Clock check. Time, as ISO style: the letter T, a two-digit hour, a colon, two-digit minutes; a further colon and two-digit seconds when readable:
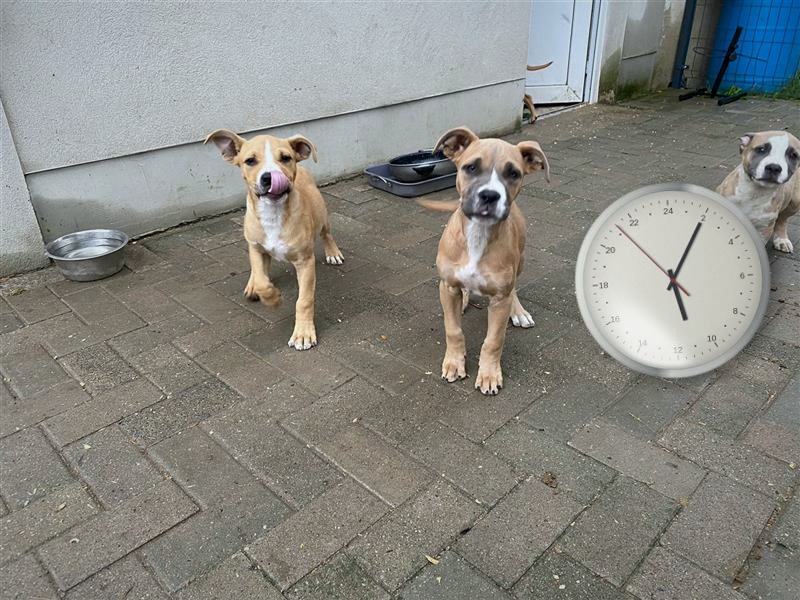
T11:04:53
